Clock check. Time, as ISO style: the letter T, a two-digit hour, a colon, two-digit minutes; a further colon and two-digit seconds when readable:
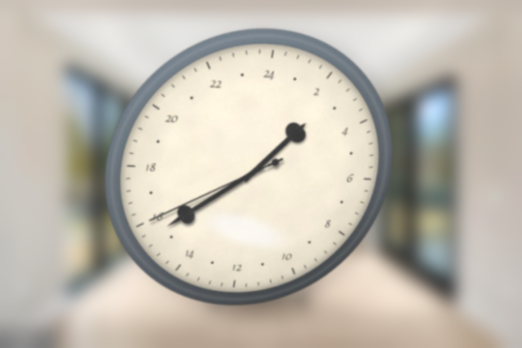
T02:38:40
